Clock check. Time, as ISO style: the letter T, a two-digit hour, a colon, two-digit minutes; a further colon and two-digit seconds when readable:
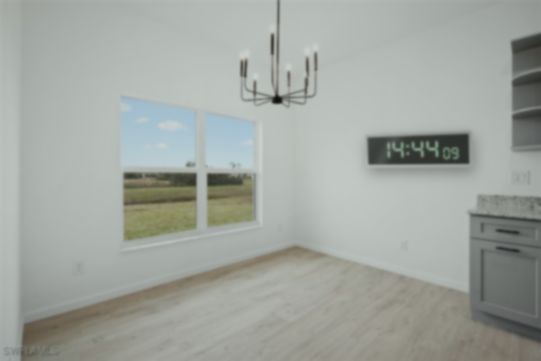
T14:44
